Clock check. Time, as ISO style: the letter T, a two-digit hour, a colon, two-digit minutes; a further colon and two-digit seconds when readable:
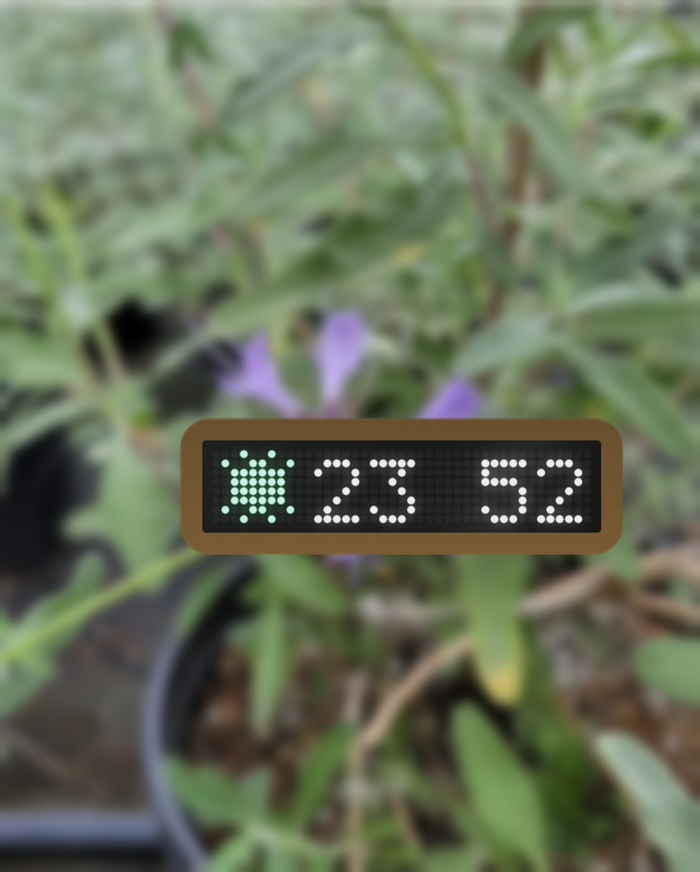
T23:52
